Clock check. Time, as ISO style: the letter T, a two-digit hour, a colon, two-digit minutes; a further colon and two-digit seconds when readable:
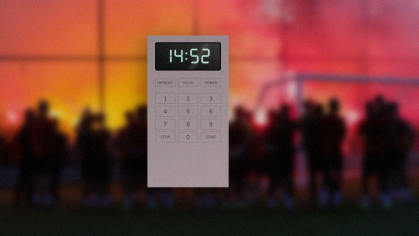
T14:52
